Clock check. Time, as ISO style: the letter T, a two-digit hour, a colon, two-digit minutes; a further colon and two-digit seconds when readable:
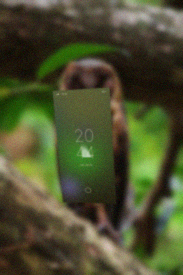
T20:44
